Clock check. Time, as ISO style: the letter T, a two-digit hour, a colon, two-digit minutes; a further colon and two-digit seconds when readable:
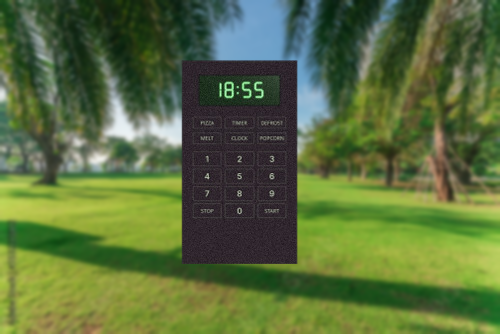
T18:55
